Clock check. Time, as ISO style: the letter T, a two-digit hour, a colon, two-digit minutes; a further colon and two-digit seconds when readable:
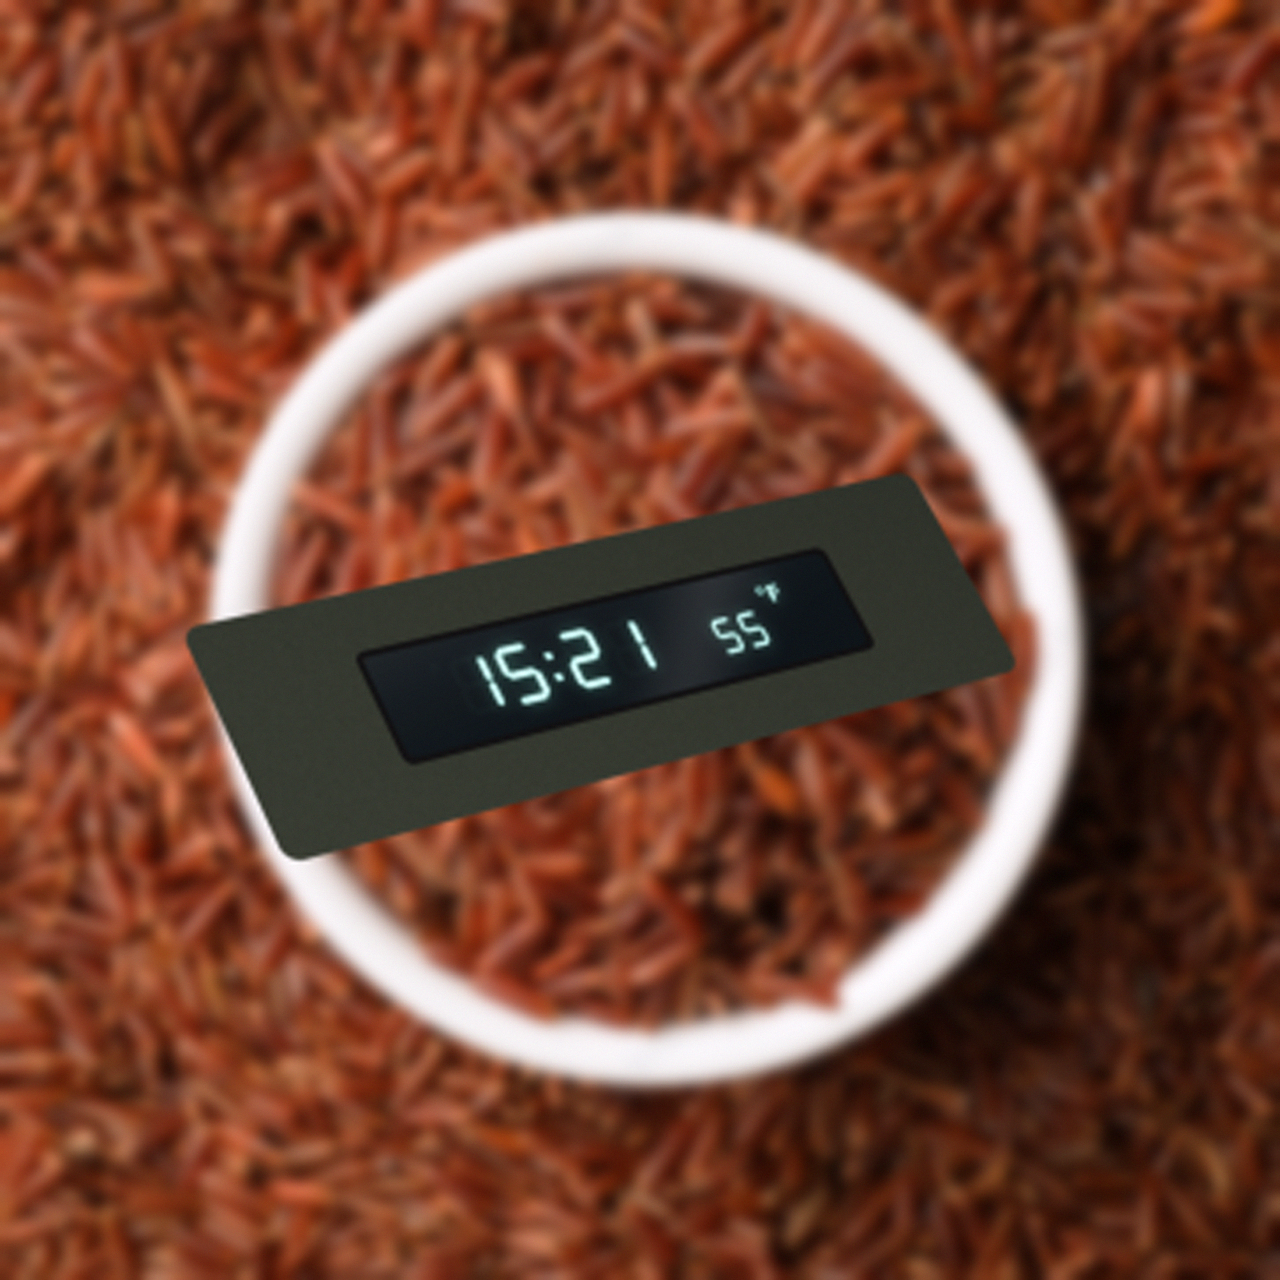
T15:21
